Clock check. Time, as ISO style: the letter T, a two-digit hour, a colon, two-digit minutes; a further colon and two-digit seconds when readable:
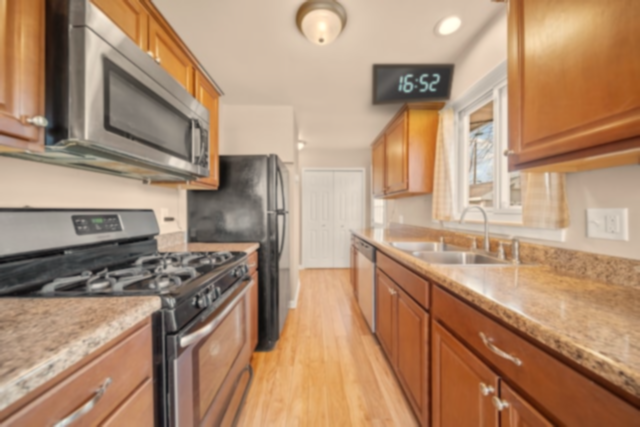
T16:52
